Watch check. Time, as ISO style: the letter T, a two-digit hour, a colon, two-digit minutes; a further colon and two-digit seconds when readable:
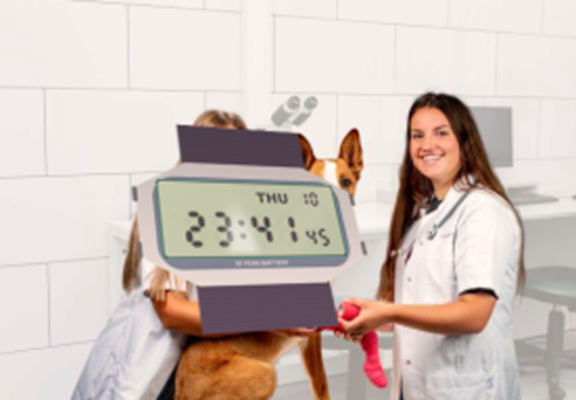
T23:41:45
